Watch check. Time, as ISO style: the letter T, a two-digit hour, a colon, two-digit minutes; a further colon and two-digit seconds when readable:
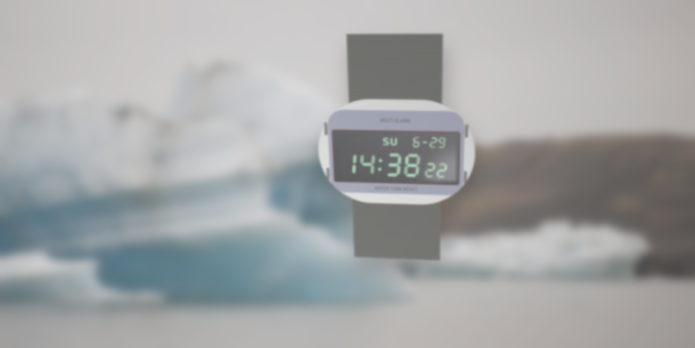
T14:38:22
